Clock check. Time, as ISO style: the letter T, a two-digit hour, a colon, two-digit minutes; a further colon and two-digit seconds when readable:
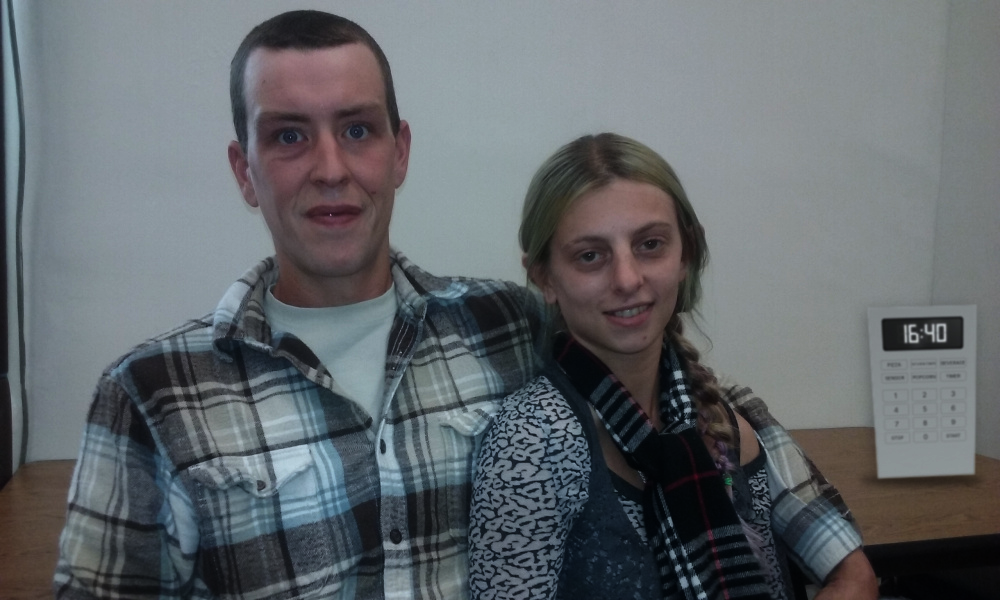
T16:40
